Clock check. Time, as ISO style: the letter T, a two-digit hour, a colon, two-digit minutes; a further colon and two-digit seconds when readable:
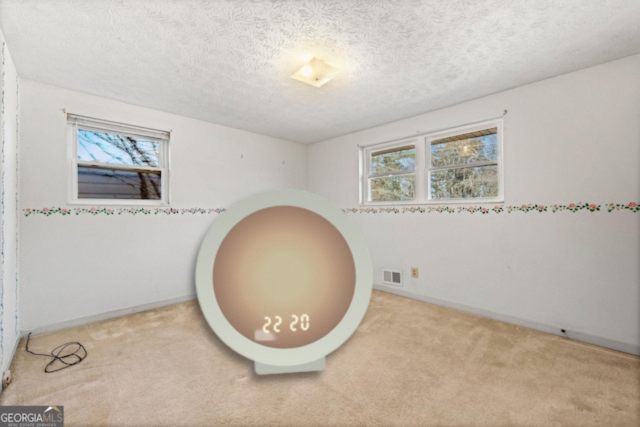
T22:20
